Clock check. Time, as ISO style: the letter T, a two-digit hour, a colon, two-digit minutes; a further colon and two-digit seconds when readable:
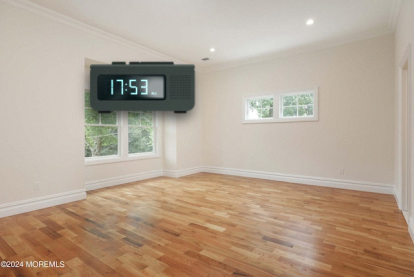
T17:53
